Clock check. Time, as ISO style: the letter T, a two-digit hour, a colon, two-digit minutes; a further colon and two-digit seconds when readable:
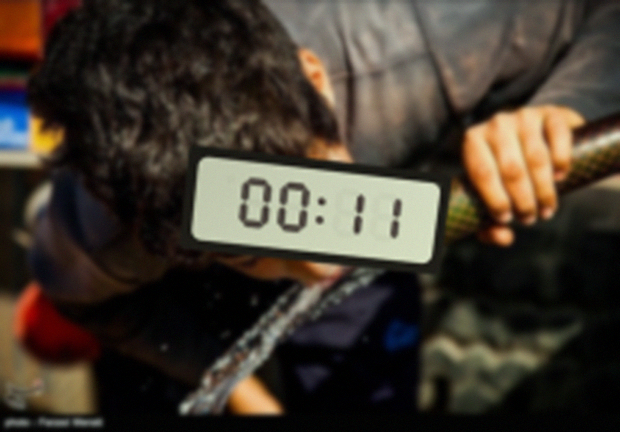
T00:11
